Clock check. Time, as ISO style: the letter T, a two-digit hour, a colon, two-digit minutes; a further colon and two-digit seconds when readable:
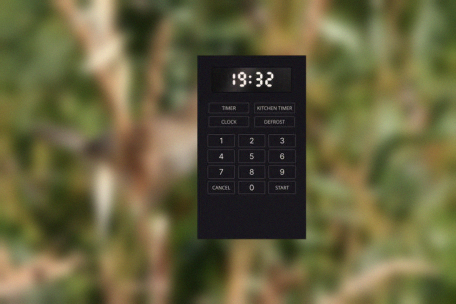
T19:32
